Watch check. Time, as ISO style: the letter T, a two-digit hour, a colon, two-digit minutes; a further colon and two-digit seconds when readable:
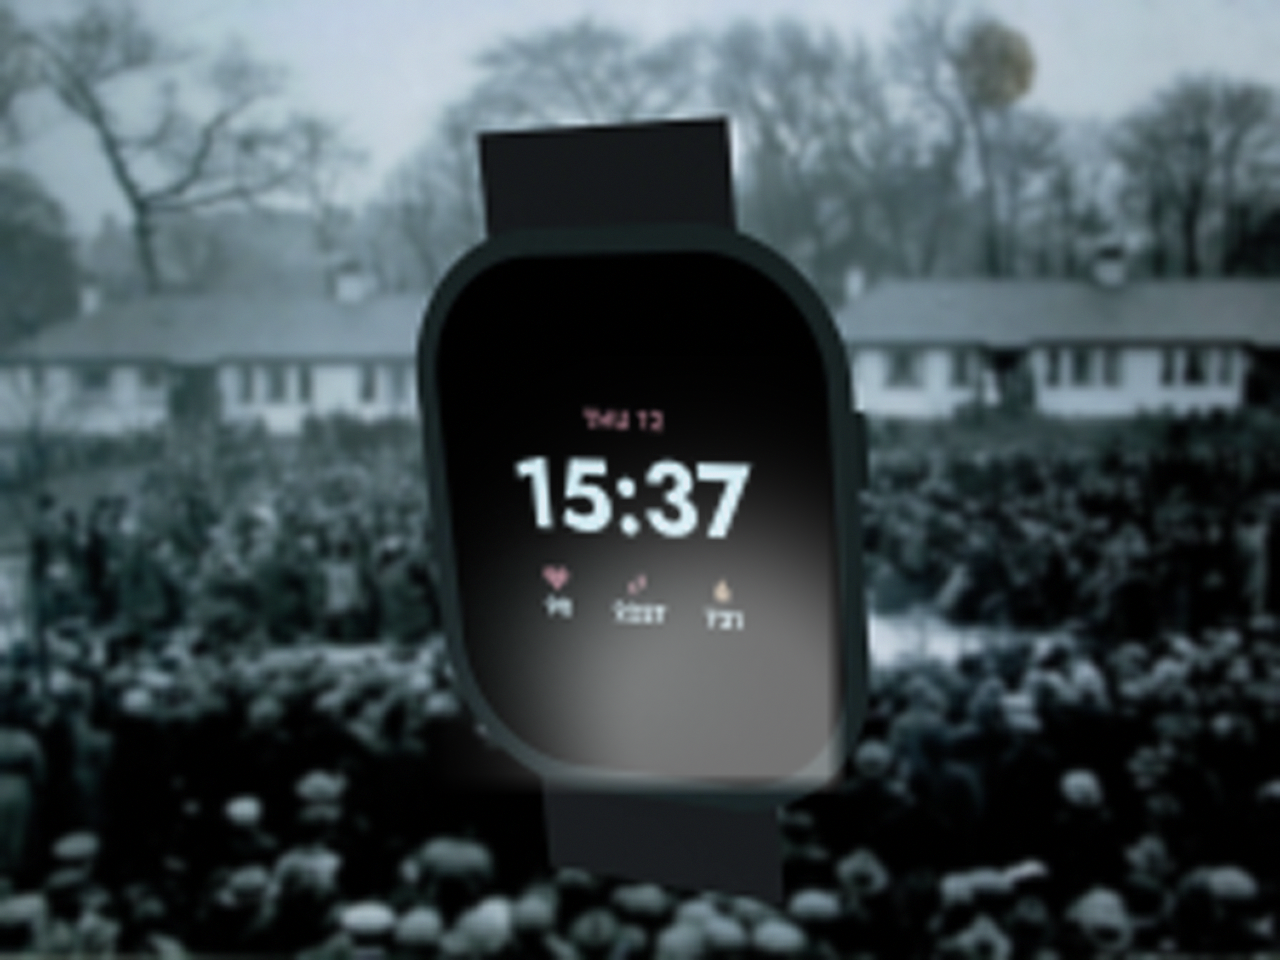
T15:37
